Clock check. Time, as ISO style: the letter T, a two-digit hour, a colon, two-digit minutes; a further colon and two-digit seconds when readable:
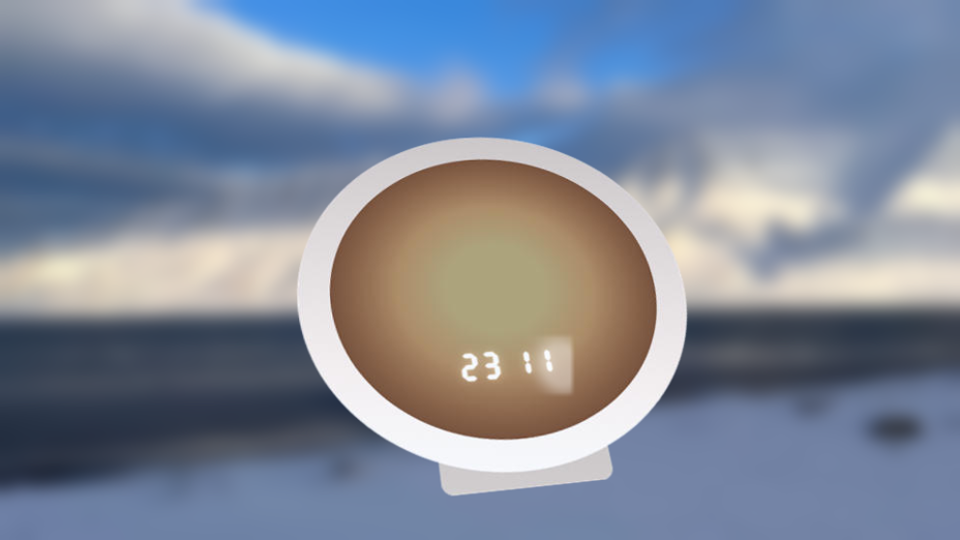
T23:11
